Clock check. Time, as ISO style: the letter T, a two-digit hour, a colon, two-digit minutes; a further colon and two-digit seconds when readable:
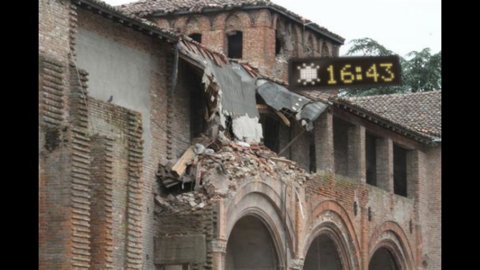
T16:43
